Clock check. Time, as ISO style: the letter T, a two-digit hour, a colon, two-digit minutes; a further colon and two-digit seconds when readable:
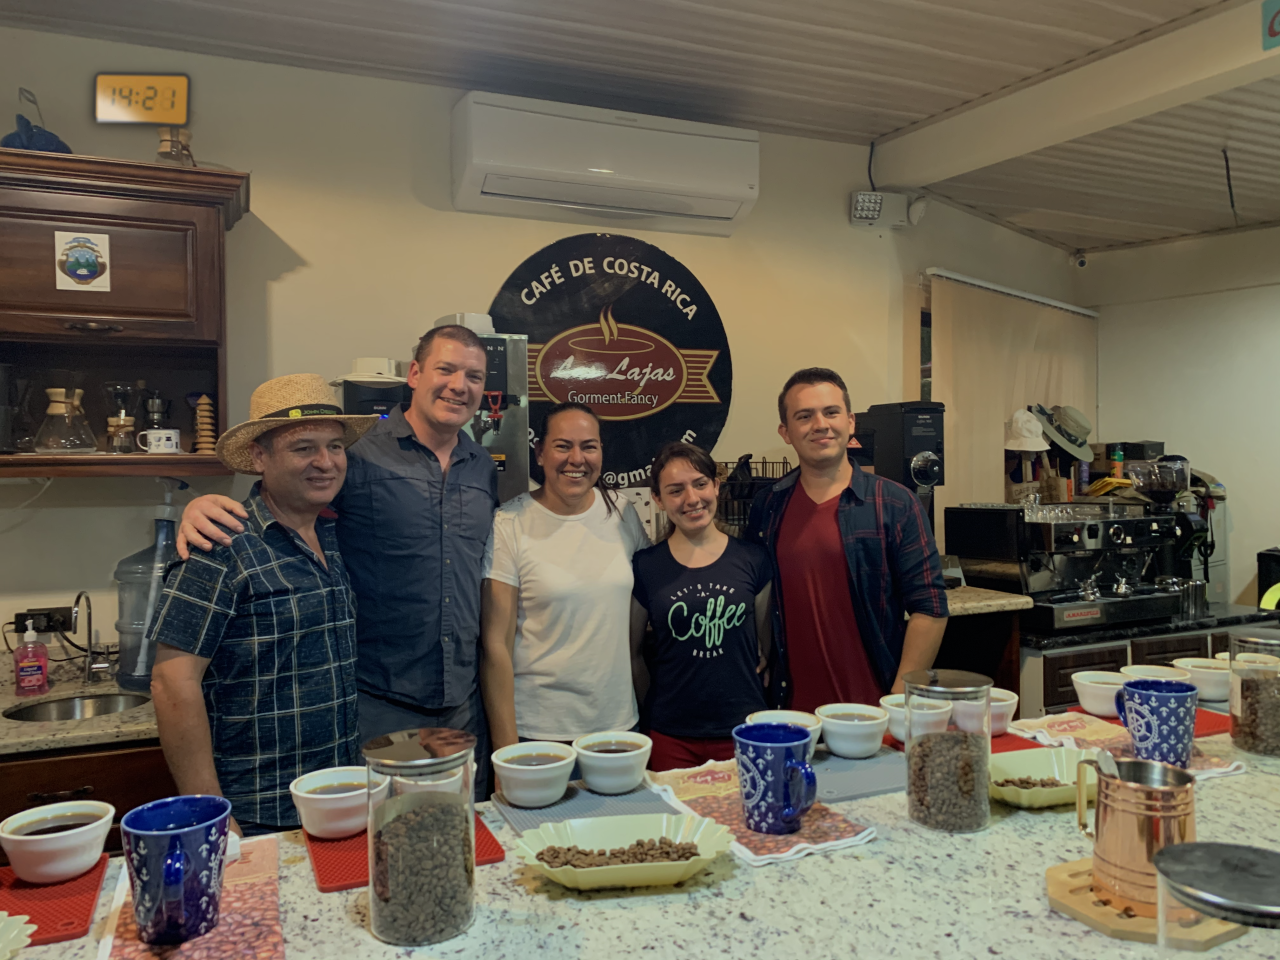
T14:21
